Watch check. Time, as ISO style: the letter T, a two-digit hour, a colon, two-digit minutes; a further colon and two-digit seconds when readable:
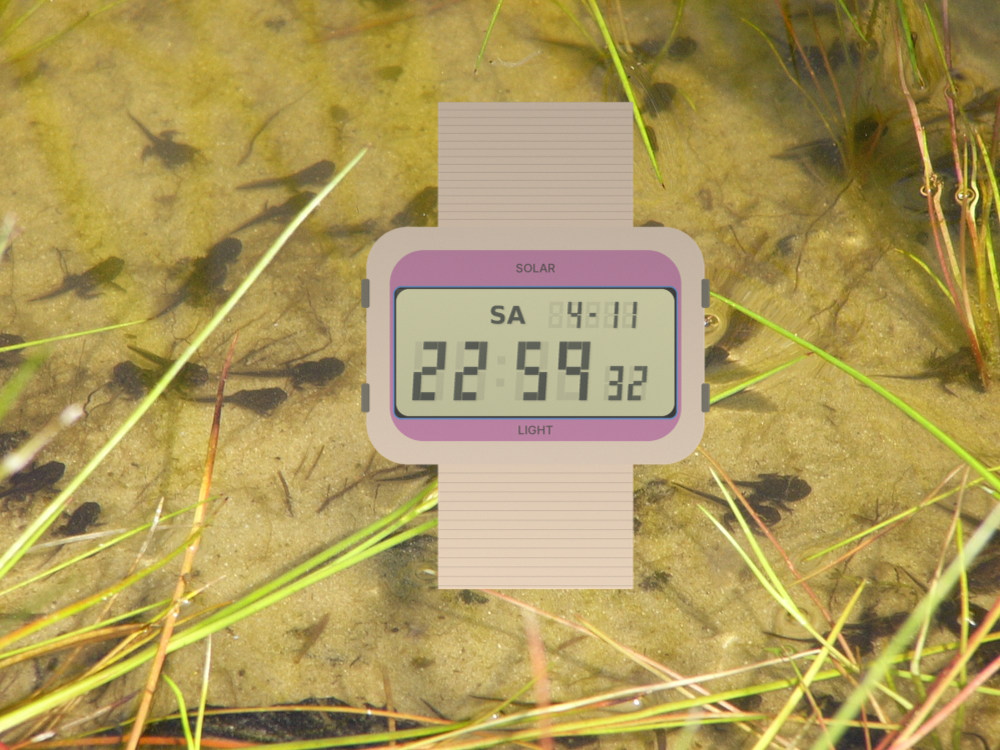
T22:59:32
